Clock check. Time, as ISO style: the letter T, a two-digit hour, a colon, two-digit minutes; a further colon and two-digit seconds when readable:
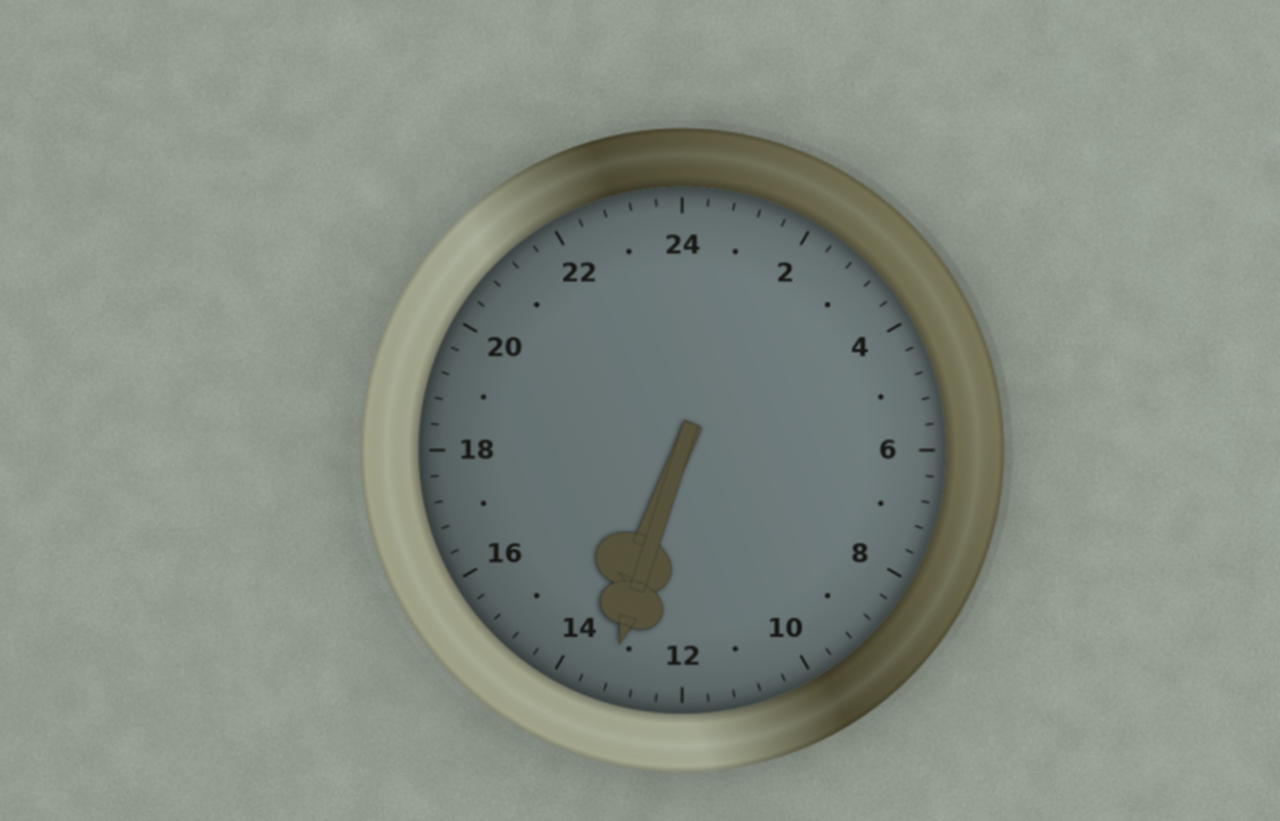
T13:33
